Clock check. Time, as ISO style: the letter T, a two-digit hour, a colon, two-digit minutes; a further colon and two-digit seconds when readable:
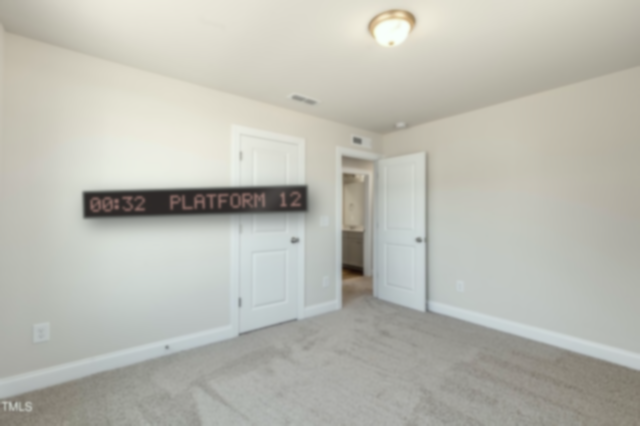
T00:32
